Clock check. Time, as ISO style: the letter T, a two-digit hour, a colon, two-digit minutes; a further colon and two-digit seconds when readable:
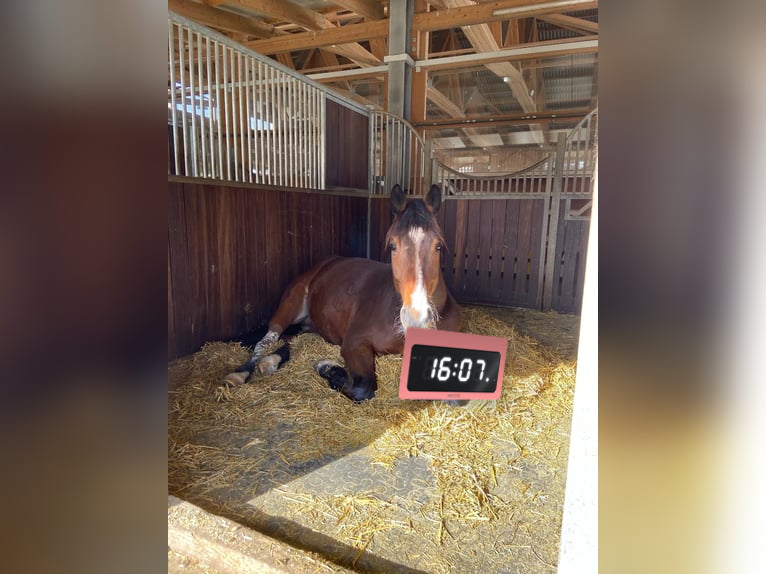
T16:07
